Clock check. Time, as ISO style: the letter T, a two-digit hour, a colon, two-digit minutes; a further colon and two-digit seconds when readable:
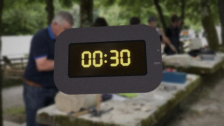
T00:30
